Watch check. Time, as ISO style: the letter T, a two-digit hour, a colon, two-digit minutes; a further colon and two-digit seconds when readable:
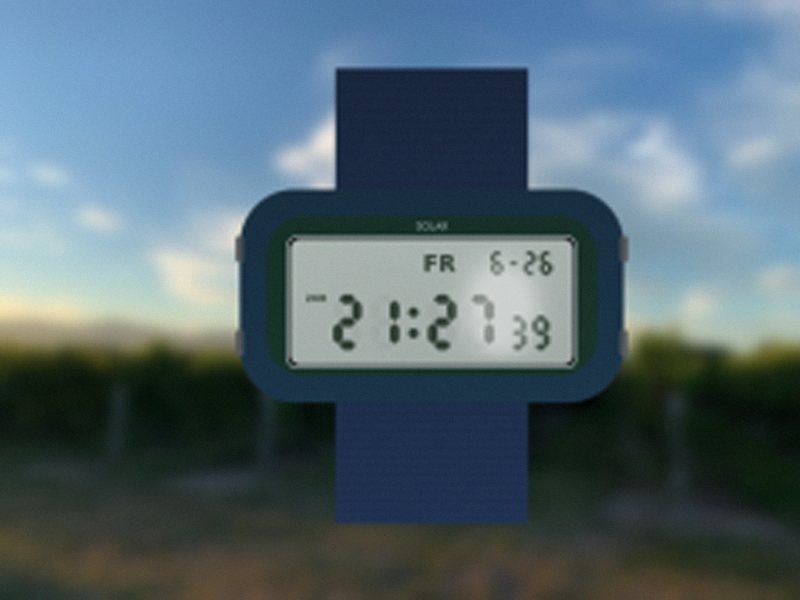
T21:27:39
